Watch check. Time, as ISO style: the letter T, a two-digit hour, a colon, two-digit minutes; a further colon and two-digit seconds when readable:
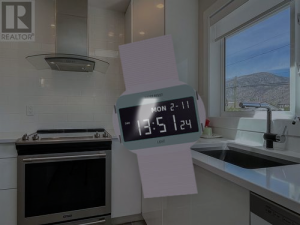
T13:51:24
